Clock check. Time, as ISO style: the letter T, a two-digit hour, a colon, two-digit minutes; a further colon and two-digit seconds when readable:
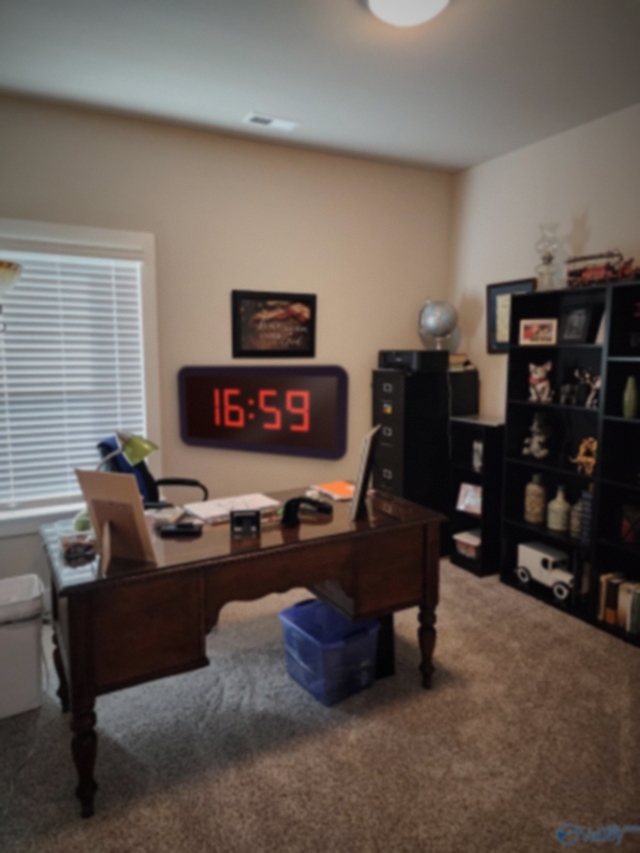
T16:59
